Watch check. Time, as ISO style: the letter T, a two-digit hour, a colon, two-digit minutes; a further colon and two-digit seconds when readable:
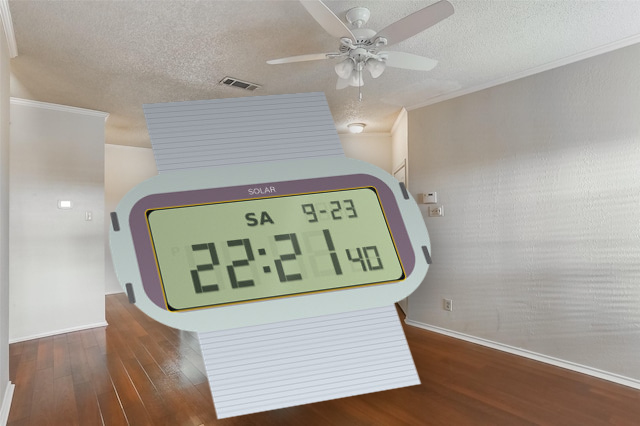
T22:21:40
